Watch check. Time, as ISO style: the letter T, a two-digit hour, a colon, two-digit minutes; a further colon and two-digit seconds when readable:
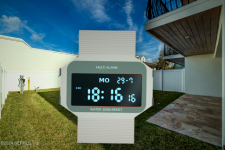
T18:16:16
